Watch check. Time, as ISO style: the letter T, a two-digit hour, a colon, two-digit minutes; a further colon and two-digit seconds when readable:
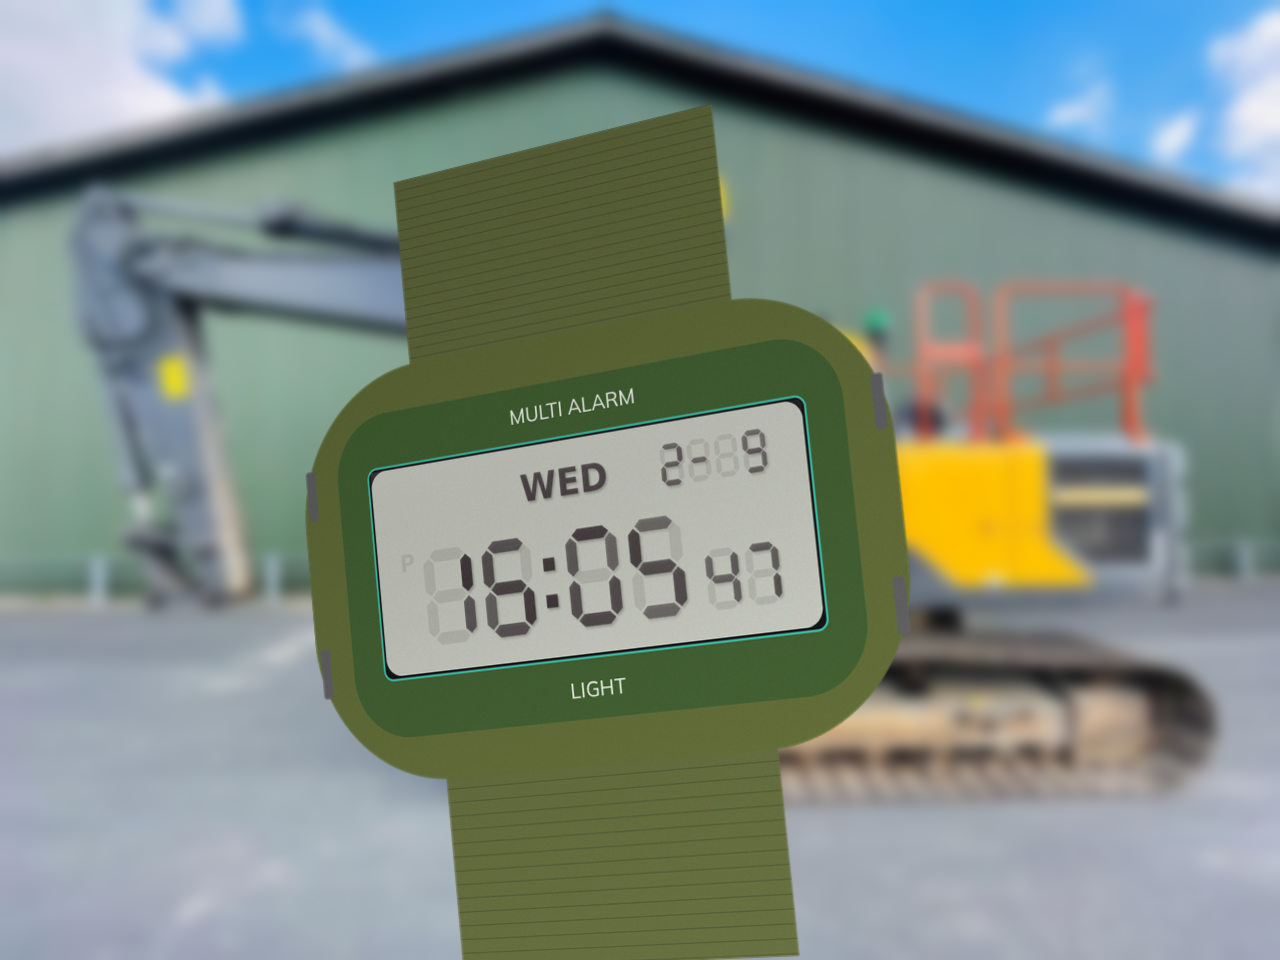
T16:05:47
